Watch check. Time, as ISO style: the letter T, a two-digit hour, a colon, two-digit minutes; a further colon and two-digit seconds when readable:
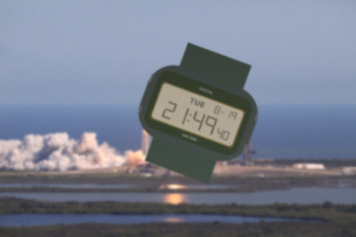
T21:49
